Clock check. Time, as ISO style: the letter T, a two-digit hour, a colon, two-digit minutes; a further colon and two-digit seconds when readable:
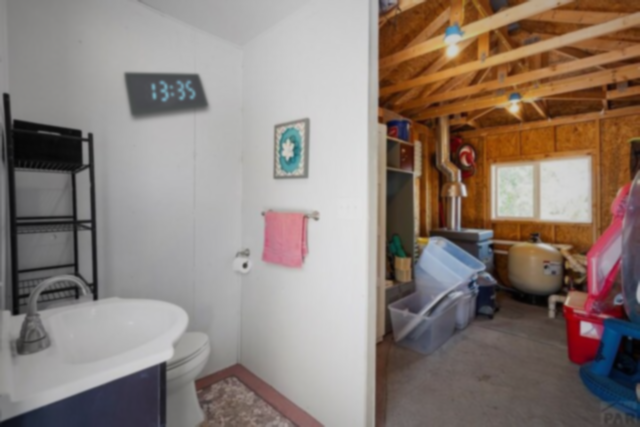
T13:35
